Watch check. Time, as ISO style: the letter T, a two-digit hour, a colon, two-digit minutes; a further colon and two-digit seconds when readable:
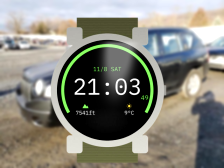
T21:03
